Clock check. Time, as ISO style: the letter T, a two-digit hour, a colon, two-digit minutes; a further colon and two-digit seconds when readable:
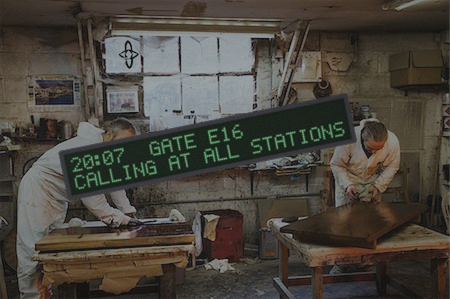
T20:07
